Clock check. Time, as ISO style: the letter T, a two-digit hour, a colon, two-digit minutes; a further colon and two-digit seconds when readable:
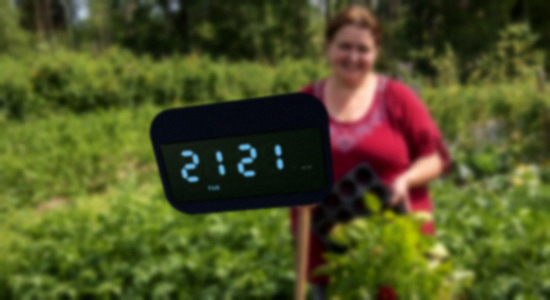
T21:21
